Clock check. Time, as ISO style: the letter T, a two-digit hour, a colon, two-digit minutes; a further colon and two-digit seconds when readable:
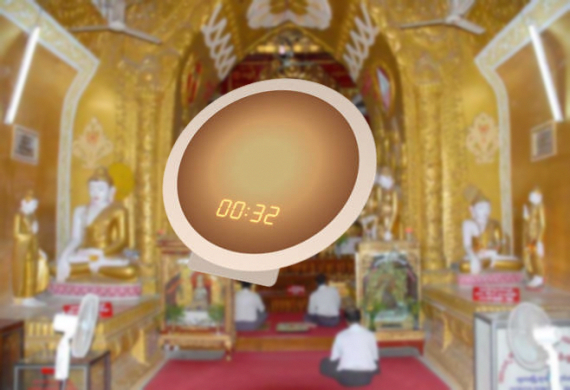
T00:32
